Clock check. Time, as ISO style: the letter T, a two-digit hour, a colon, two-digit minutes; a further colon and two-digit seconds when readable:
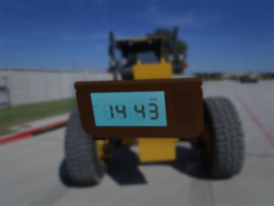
T14:43
